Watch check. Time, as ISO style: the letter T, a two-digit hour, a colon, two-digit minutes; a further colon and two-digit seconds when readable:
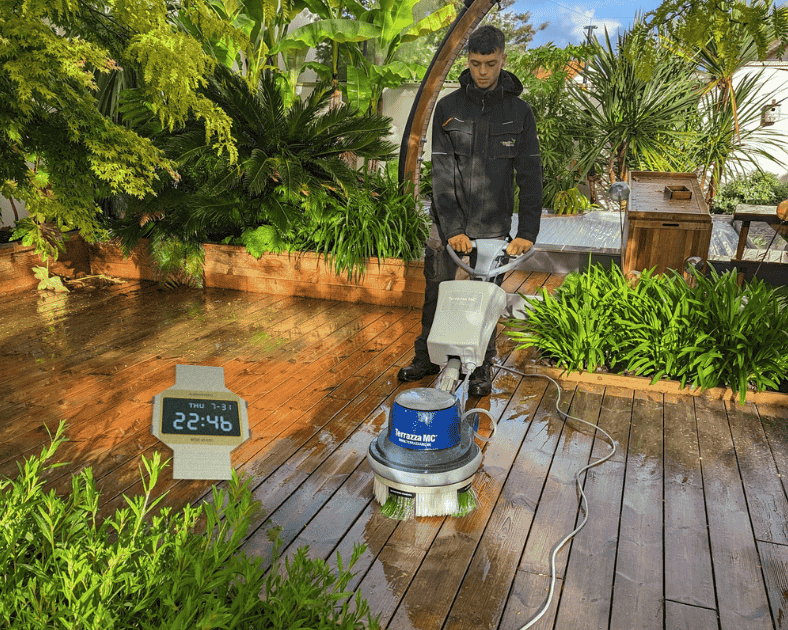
T22:46
